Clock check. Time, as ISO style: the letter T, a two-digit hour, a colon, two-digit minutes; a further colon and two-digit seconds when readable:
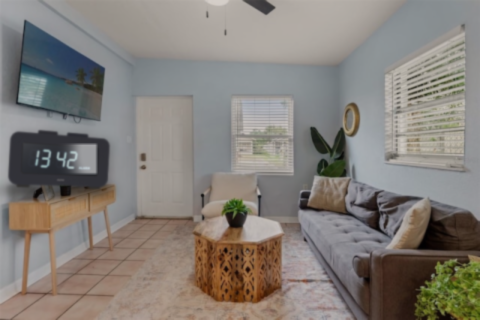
T13:42
